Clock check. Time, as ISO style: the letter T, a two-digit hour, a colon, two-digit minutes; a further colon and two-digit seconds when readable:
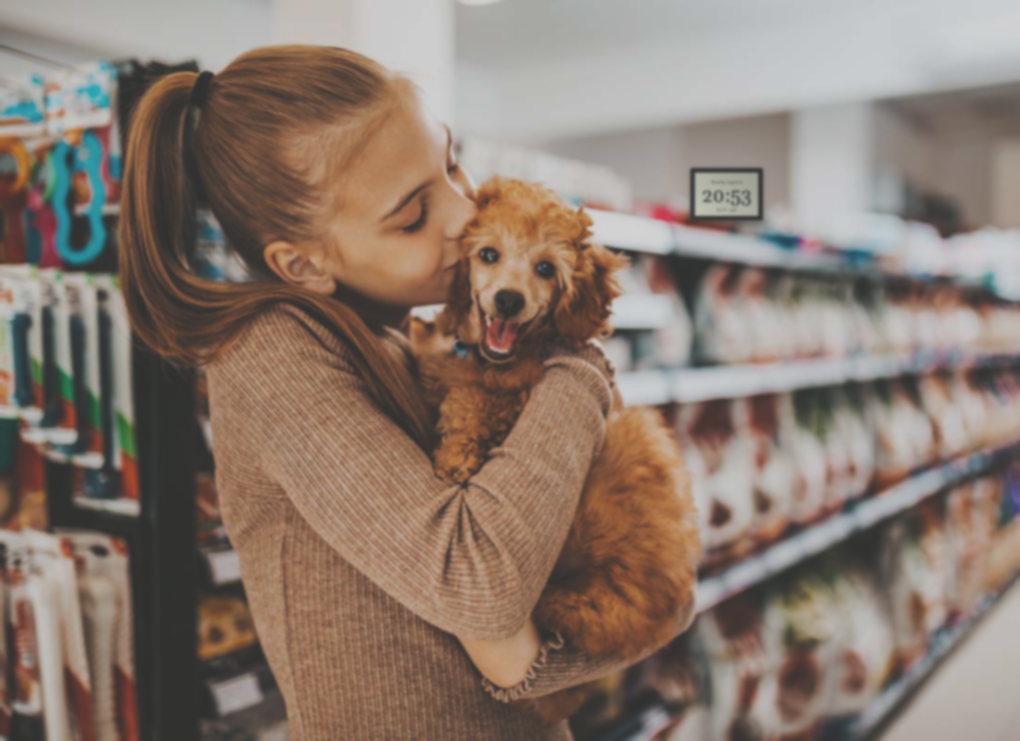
T20:53
